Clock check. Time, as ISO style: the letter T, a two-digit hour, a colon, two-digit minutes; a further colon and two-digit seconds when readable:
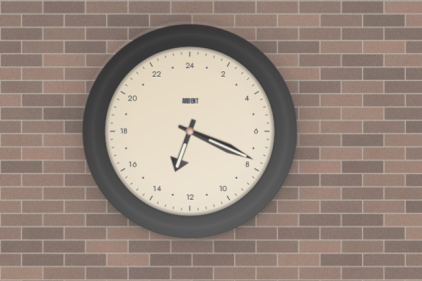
T13:19
